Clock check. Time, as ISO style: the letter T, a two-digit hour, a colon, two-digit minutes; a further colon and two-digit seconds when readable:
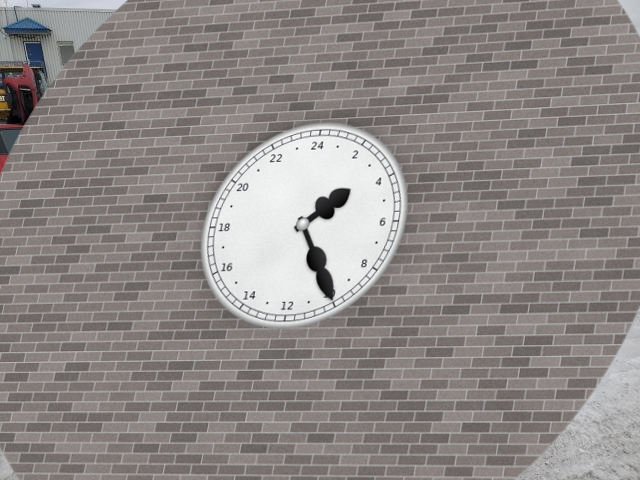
T03:25
